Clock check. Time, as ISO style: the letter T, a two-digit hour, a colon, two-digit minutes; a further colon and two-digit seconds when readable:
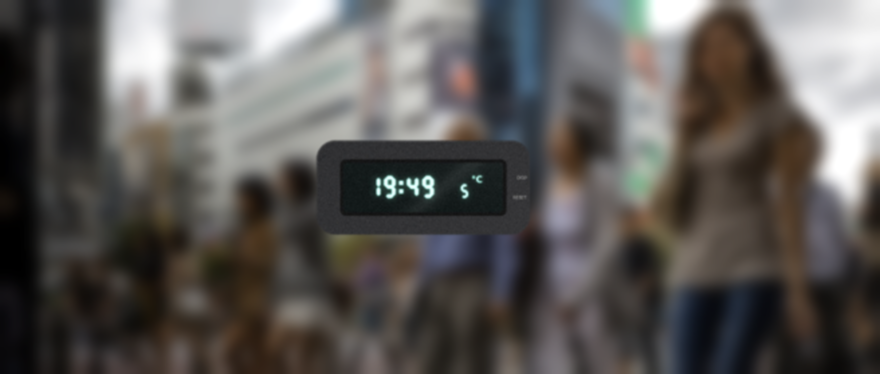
T19:49
